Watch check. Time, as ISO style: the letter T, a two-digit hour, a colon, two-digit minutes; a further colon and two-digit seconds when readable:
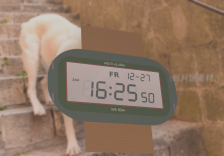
T16:25:50
